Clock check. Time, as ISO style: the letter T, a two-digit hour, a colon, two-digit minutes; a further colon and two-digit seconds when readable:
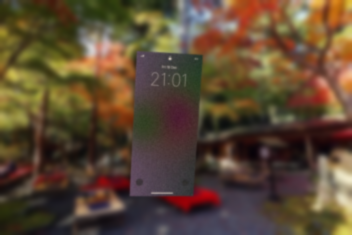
T21:01
